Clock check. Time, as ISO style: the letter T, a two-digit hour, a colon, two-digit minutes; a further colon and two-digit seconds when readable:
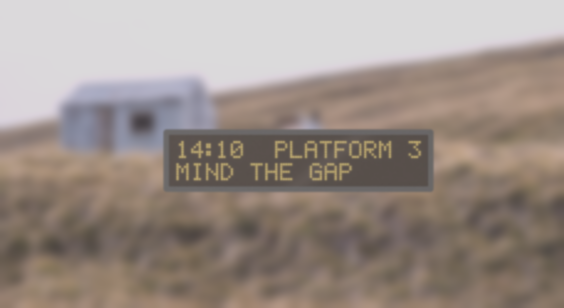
T14:10
